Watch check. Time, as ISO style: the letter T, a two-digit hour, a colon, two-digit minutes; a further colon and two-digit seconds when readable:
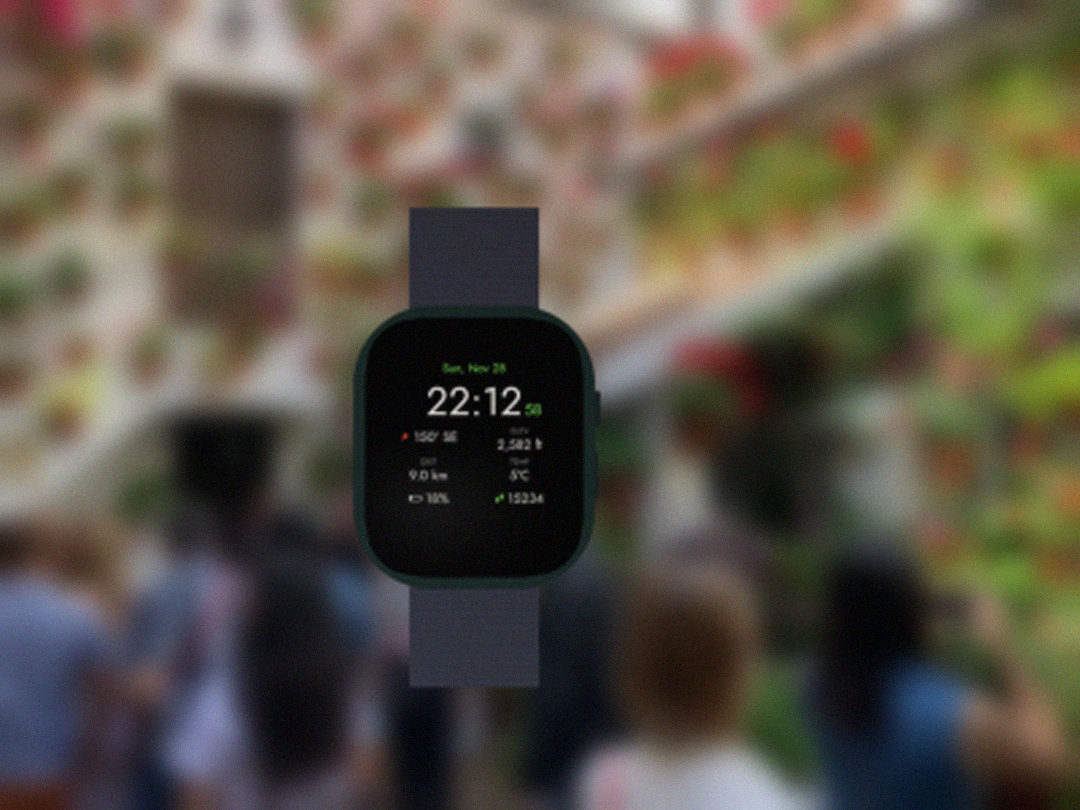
T22:12
